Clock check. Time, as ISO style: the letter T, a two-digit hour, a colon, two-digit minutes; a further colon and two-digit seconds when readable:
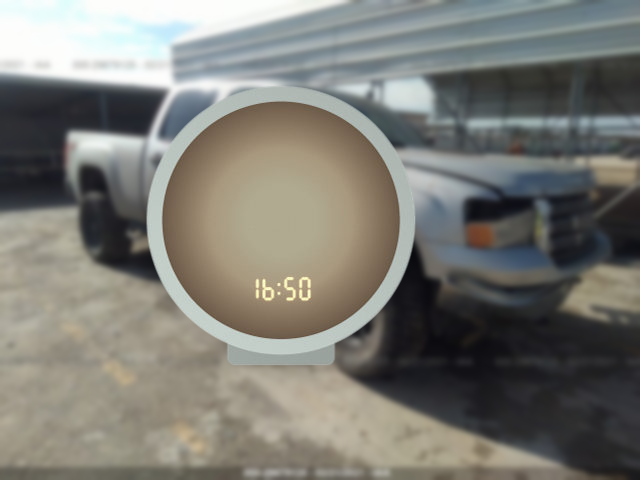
T16:50
